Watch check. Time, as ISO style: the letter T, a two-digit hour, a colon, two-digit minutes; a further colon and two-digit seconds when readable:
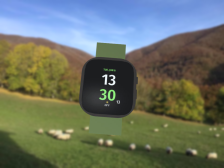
T13:30
